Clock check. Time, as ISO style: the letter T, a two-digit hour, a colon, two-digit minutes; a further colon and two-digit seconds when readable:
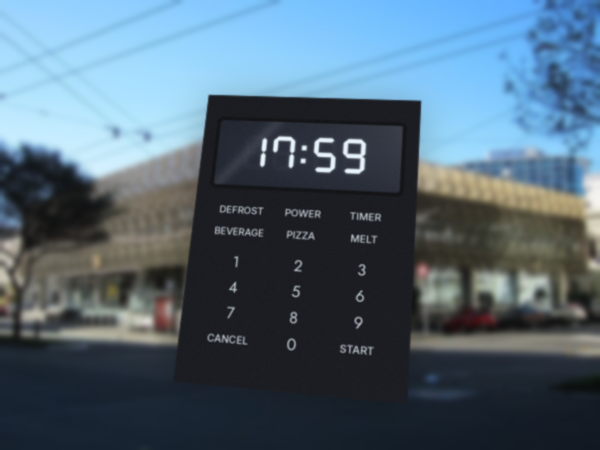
T17:59
